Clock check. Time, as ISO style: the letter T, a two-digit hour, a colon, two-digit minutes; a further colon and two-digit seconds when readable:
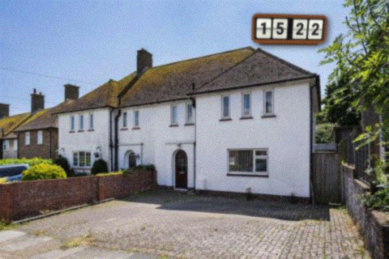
T15:22
